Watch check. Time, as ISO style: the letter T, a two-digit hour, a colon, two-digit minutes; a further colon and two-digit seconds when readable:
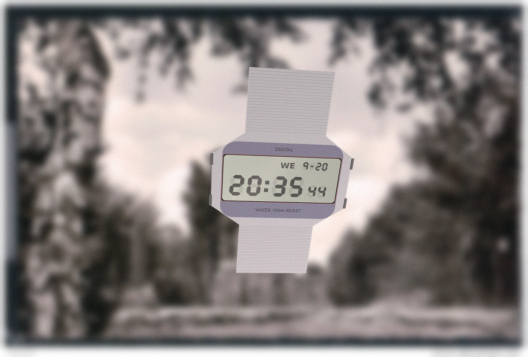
T20:35:44
